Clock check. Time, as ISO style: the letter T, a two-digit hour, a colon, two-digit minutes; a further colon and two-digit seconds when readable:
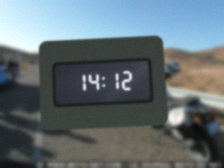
T14:12
